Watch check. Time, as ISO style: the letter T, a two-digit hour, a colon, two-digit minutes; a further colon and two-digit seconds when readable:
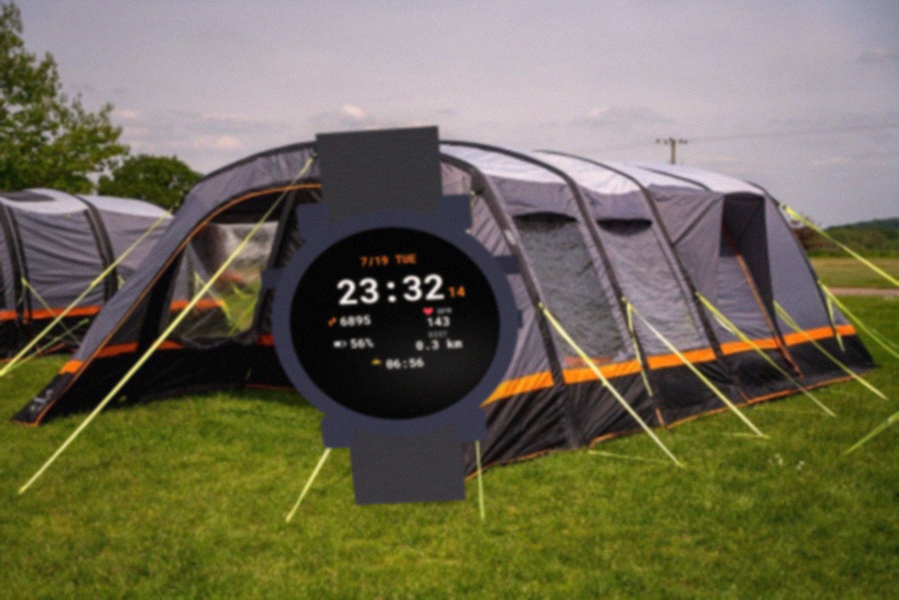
T23:32
